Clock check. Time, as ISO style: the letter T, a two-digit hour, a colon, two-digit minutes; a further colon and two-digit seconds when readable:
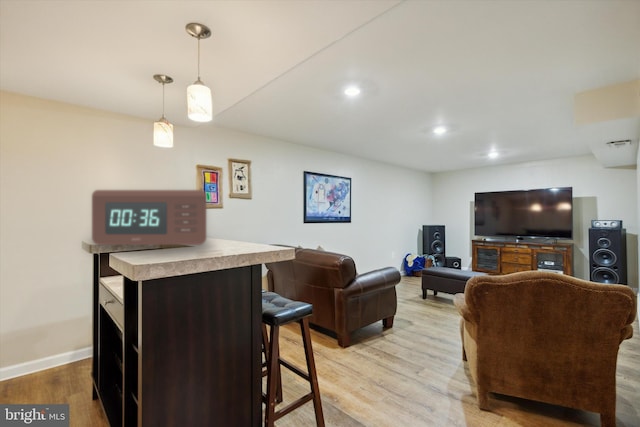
T00:36
